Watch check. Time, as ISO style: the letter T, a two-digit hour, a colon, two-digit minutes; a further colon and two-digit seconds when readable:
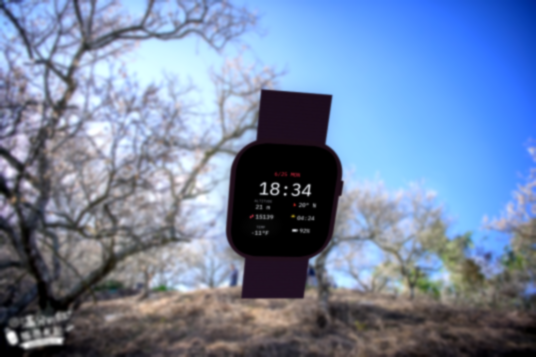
T18:34
